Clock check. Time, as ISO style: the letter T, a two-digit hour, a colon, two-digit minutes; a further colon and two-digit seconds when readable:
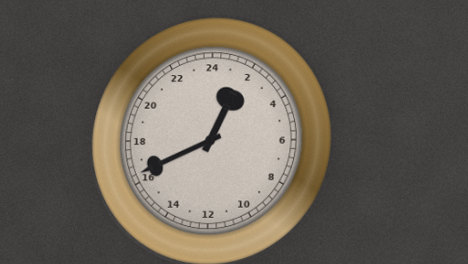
T01:41
